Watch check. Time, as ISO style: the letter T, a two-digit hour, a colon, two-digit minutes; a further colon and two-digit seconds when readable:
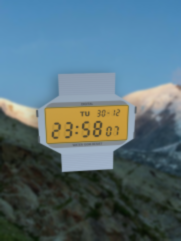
T23:58:07
